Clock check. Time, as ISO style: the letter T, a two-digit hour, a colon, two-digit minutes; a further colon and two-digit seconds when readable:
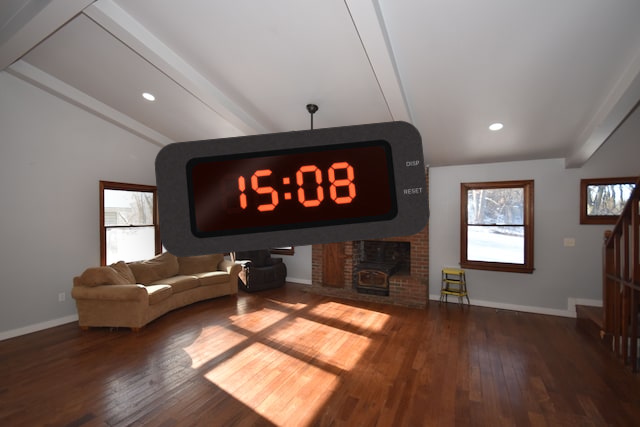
T15:08
